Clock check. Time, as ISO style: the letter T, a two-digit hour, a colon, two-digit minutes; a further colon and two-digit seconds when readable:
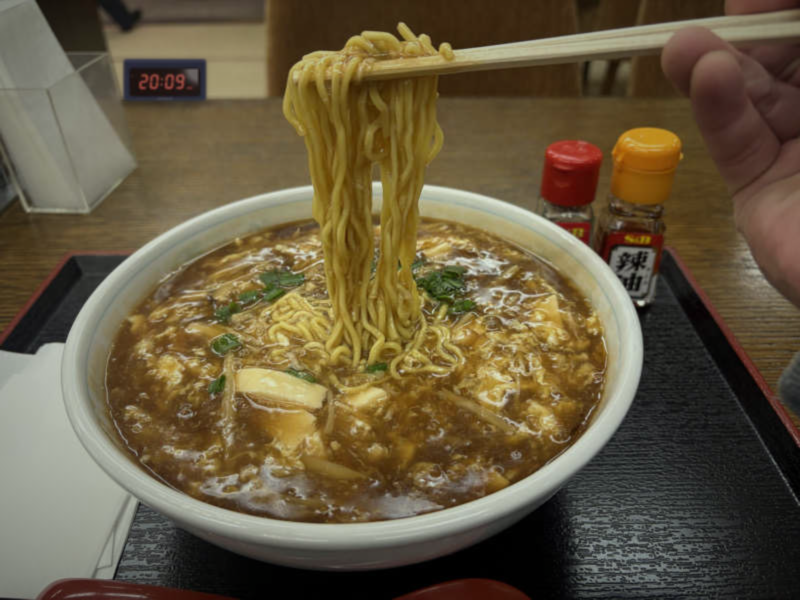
T20:09
